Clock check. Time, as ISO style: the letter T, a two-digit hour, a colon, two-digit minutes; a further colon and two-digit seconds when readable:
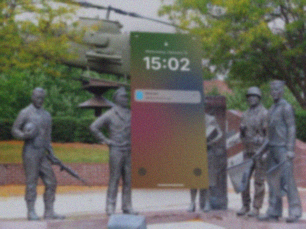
T15:02
